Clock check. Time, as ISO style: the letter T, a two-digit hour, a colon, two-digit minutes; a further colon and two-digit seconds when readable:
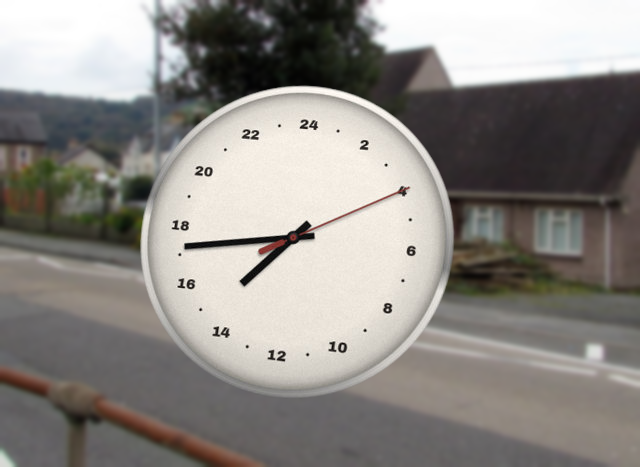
T14:43:10
